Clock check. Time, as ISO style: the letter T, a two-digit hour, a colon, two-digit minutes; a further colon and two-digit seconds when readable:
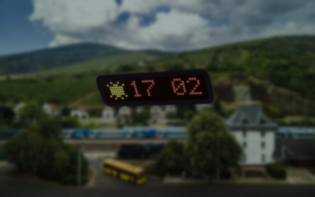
T17:02
